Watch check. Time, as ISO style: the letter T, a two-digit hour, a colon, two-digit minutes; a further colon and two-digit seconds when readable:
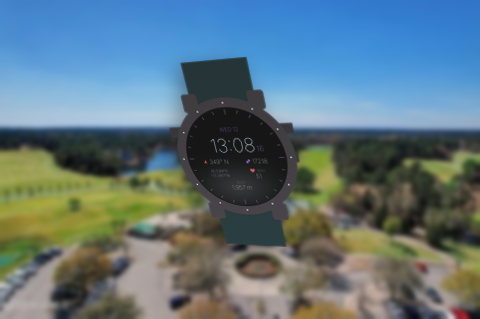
T13:08:16
